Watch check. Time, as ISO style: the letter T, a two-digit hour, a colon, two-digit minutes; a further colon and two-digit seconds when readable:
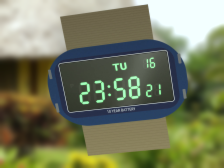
T23:58:21
